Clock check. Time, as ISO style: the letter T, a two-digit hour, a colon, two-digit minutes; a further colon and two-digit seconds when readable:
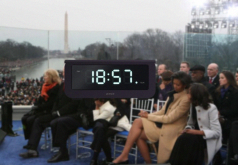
T18:57
